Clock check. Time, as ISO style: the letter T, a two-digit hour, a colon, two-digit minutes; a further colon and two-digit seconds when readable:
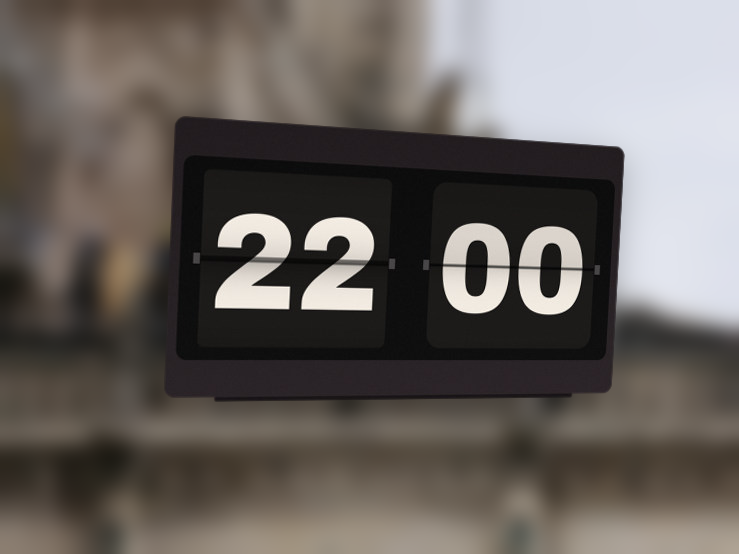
T22:00
